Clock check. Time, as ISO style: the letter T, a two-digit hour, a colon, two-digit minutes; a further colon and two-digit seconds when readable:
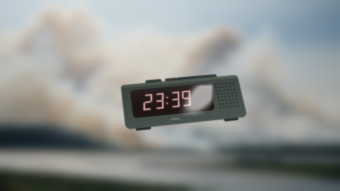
T23:39
